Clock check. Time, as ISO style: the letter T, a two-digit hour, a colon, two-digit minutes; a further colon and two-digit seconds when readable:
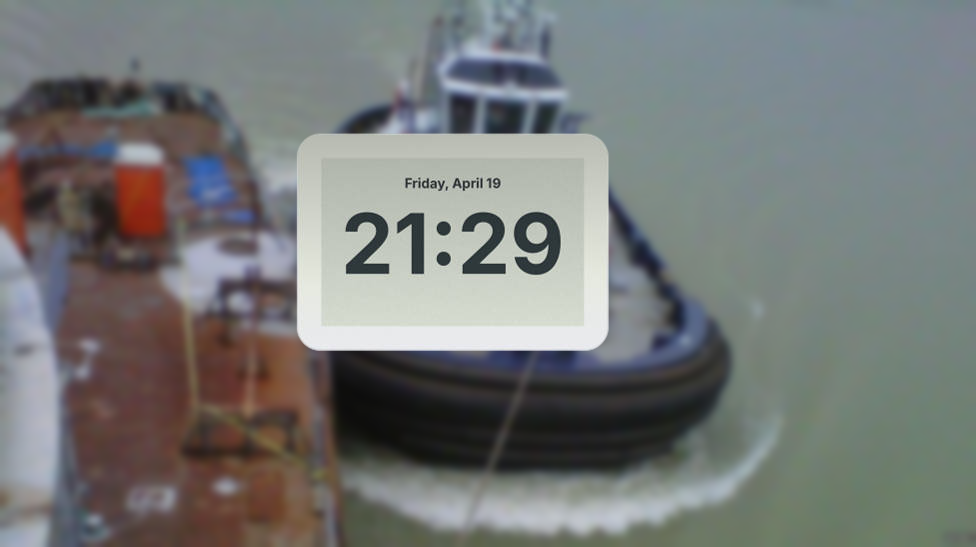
T21:29
